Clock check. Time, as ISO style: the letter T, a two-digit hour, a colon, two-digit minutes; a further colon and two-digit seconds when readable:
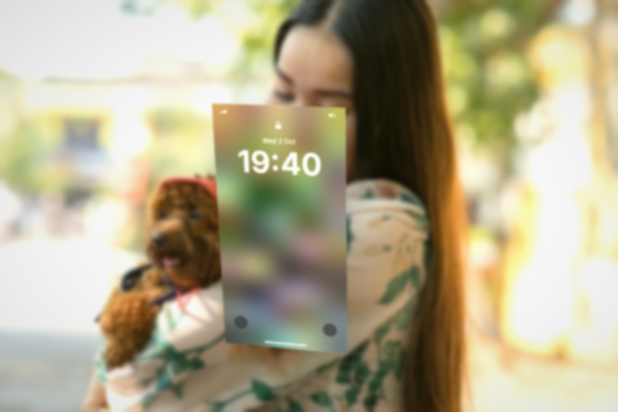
T19:40
